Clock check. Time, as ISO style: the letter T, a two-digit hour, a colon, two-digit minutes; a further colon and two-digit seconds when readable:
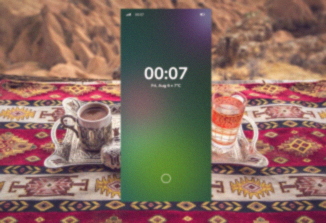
T00:07
